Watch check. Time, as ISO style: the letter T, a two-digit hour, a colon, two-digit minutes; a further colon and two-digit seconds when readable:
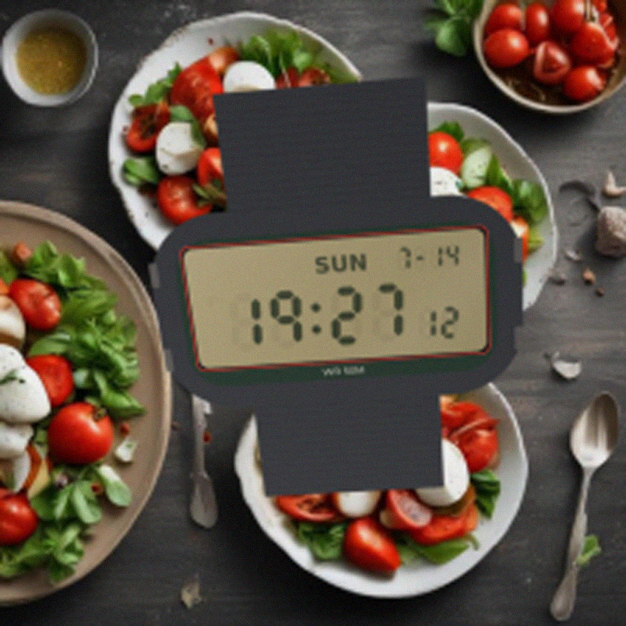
T19:27:12
